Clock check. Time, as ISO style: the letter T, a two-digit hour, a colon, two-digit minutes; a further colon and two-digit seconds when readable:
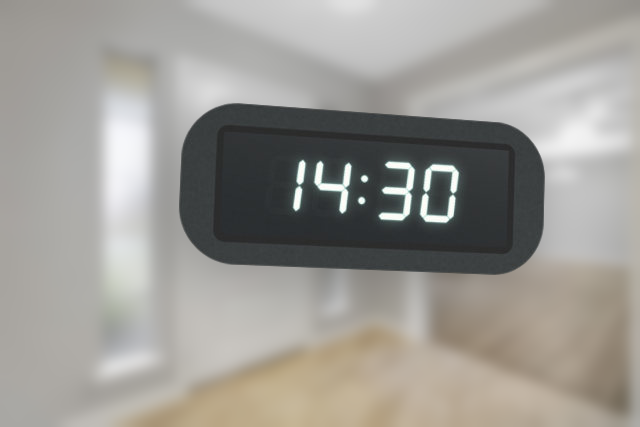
T14:30
